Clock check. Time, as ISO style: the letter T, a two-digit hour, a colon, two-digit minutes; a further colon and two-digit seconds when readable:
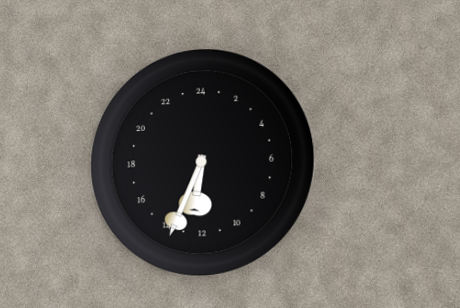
T12:34
